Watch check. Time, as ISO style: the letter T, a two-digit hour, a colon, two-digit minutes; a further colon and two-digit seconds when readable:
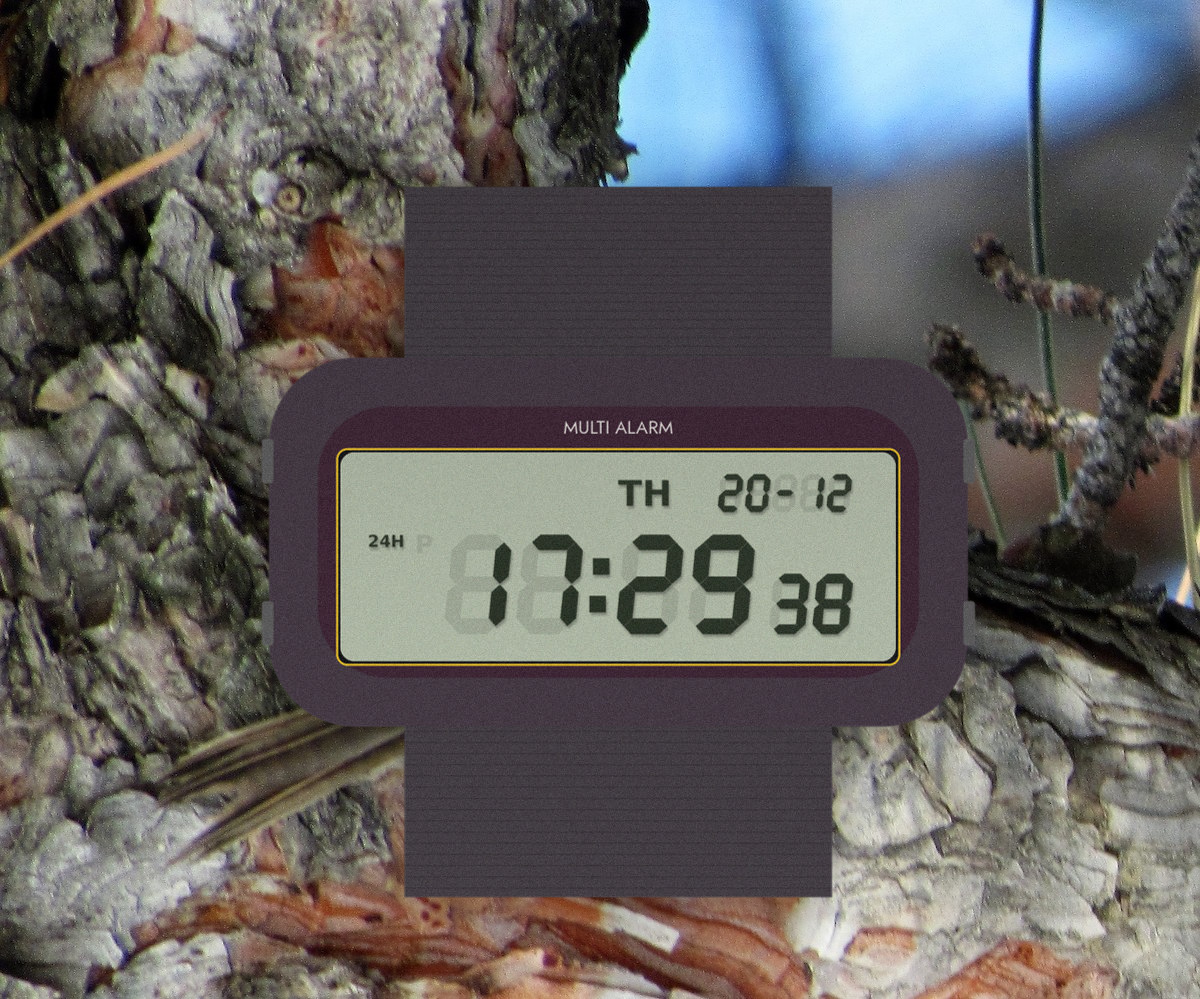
T17:29:38
